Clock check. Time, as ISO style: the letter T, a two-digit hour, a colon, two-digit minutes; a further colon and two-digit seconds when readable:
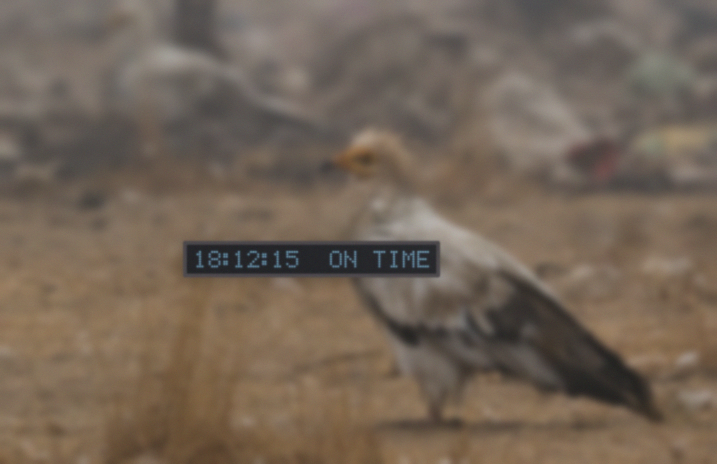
T18:12:15
